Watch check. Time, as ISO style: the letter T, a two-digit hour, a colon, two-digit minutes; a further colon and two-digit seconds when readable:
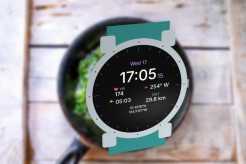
T17:05
